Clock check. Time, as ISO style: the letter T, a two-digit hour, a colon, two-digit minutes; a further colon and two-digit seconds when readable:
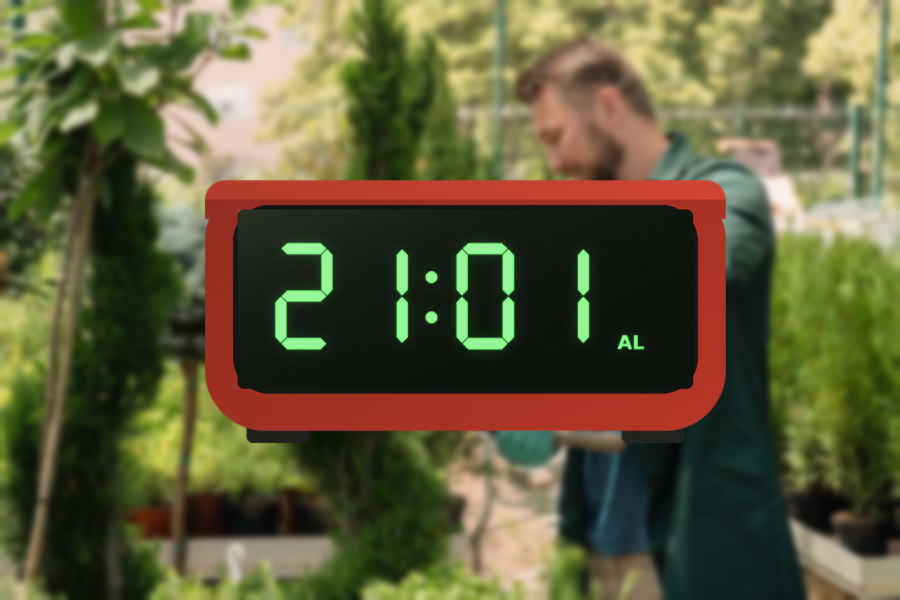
T21:01
